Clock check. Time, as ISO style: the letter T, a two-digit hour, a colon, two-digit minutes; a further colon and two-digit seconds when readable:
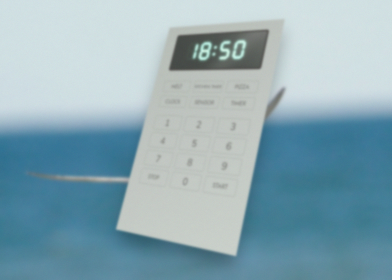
T18:50
